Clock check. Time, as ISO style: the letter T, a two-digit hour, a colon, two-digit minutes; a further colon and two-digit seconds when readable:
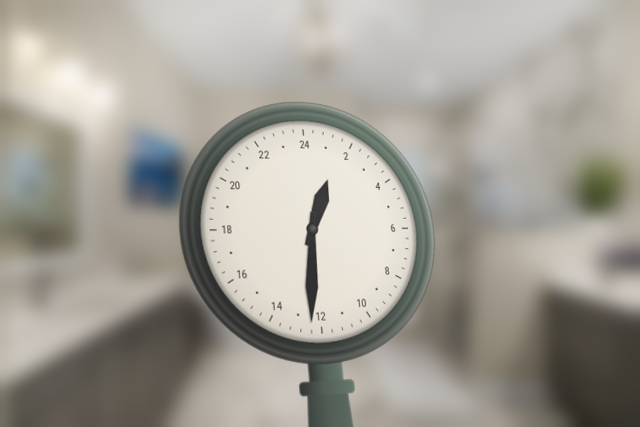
T01:31
